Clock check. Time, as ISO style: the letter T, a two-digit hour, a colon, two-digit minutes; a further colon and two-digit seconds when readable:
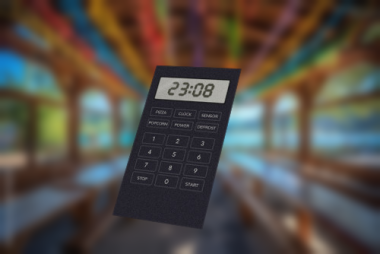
T23:08
